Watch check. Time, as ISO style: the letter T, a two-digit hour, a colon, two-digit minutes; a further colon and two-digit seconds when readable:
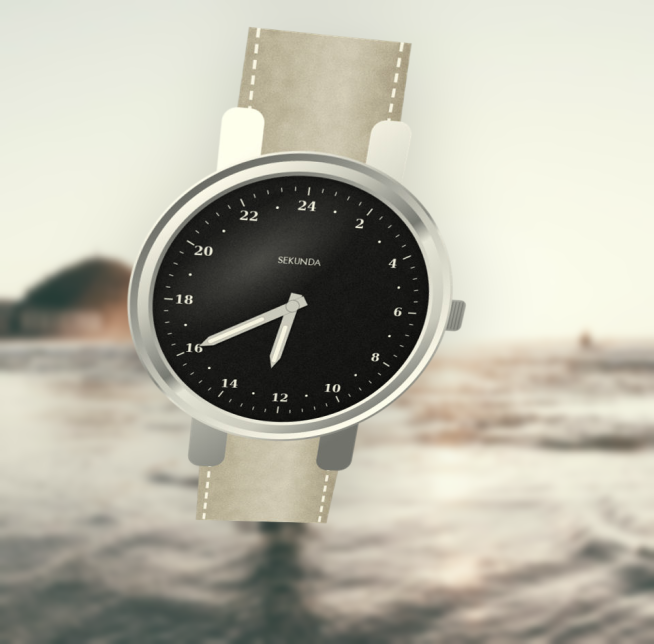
T12:40
